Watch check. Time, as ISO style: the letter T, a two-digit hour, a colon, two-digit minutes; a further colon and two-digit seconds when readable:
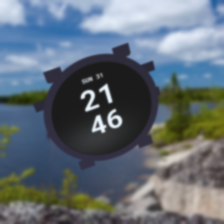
T21:46
